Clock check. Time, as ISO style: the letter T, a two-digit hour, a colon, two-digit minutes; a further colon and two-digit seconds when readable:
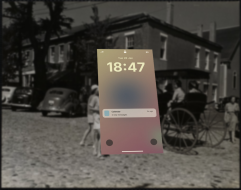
T18:47
